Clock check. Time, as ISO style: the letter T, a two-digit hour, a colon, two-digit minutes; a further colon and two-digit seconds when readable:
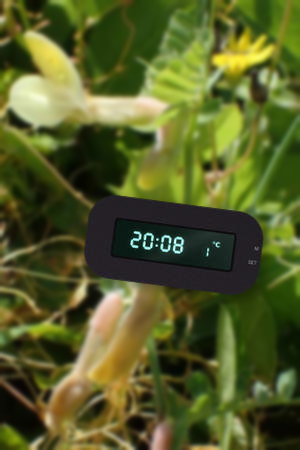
T20:08
